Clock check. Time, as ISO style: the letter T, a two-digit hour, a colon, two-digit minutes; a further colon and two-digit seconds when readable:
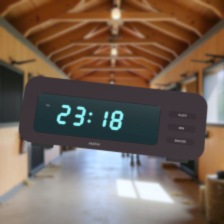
T23:18
